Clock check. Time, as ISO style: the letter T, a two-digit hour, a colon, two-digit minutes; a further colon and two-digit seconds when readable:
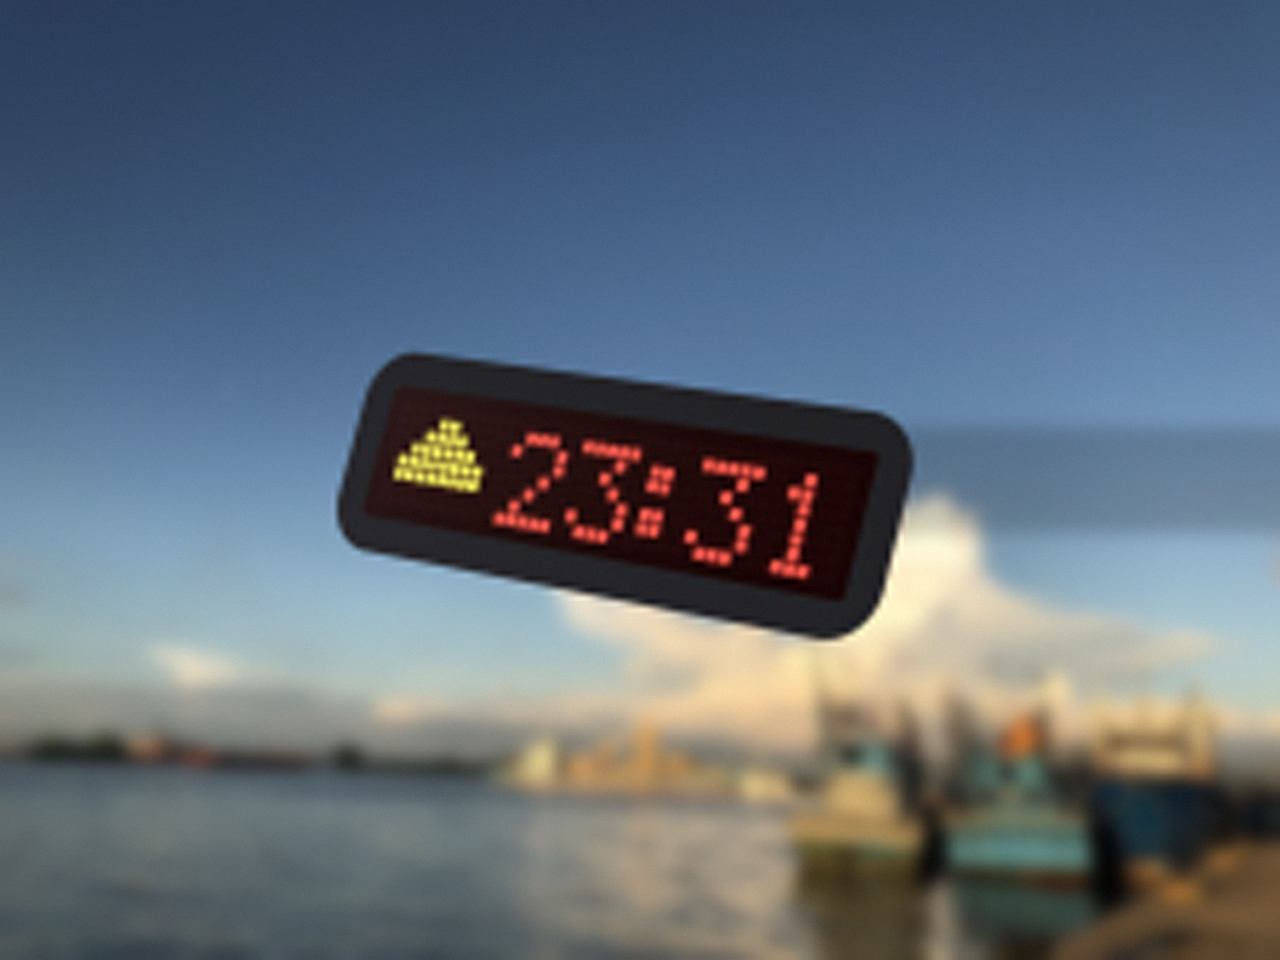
T23:31
